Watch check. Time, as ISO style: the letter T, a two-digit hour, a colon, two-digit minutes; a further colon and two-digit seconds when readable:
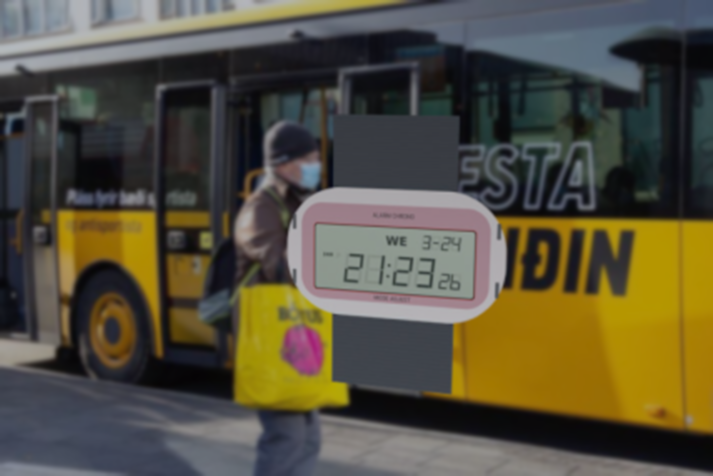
T21:23:26
